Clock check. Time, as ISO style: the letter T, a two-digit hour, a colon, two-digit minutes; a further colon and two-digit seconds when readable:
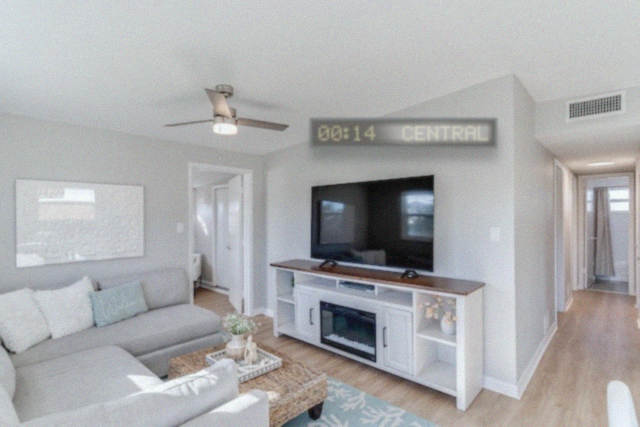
T00:14
